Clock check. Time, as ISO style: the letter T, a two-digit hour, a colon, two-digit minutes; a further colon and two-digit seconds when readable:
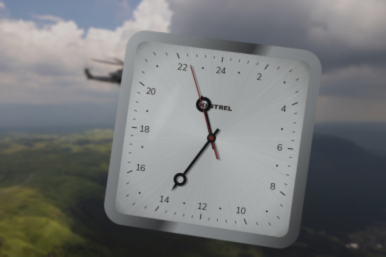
T22:34:56
